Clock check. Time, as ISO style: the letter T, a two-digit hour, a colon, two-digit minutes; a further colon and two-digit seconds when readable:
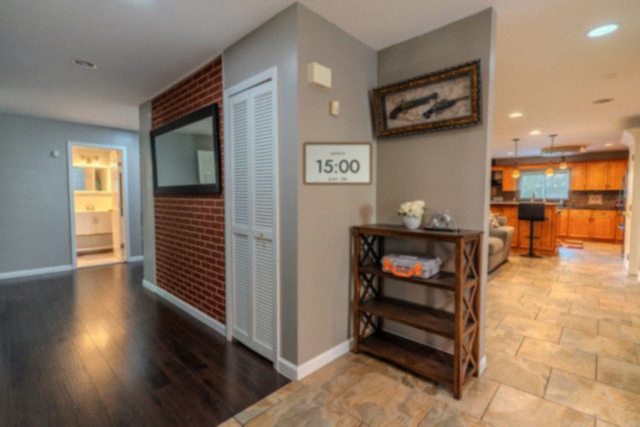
T15:00
